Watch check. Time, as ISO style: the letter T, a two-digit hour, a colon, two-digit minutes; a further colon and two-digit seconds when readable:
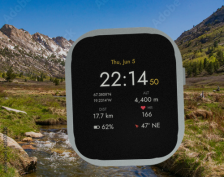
T22:14:50
